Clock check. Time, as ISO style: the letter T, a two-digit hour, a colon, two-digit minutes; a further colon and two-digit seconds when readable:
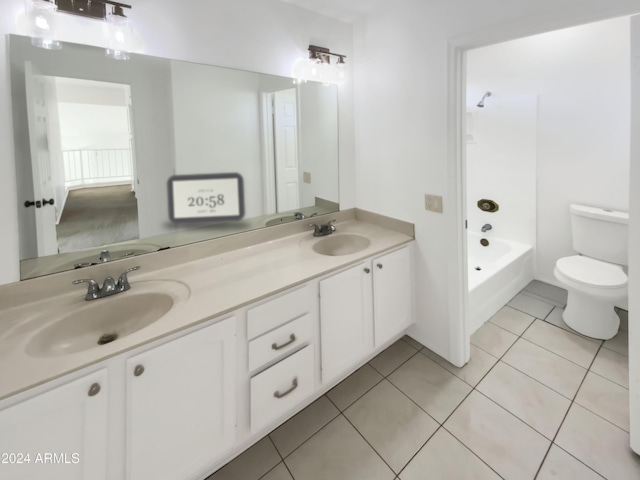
T20:58
